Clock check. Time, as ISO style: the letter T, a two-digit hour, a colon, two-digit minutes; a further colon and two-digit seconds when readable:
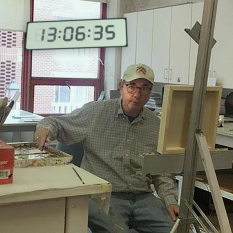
T13:06:35
